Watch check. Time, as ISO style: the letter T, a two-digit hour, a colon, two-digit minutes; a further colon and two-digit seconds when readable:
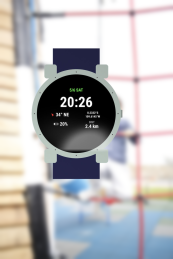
T20:26
